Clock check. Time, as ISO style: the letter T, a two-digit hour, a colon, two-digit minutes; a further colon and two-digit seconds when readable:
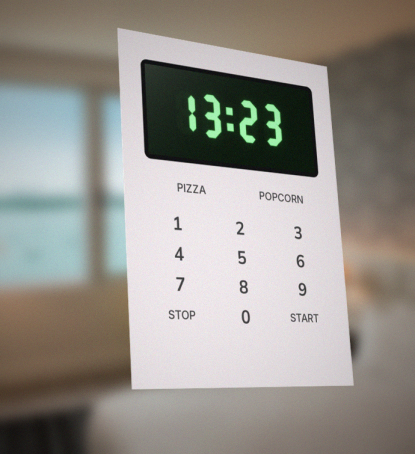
T13:23
